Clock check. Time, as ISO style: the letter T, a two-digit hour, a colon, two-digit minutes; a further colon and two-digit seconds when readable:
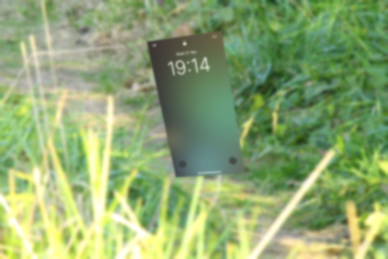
T19:14
